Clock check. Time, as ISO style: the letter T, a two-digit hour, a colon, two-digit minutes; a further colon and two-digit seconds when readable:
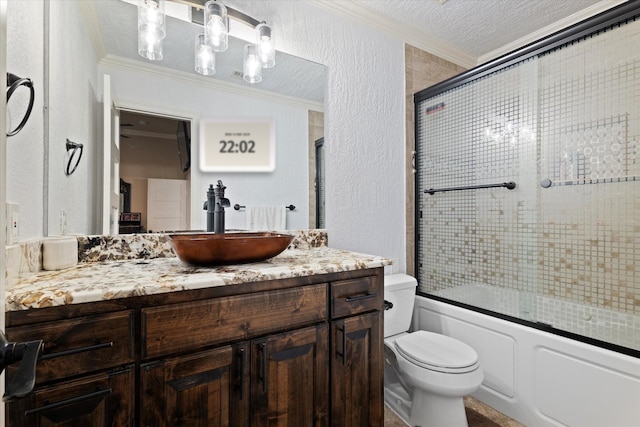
T22:02
